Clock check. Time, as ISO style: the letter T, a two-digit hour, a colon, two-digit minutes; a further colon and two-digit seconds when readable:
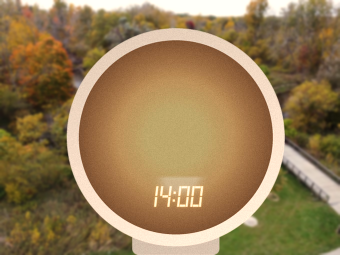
T14:00
